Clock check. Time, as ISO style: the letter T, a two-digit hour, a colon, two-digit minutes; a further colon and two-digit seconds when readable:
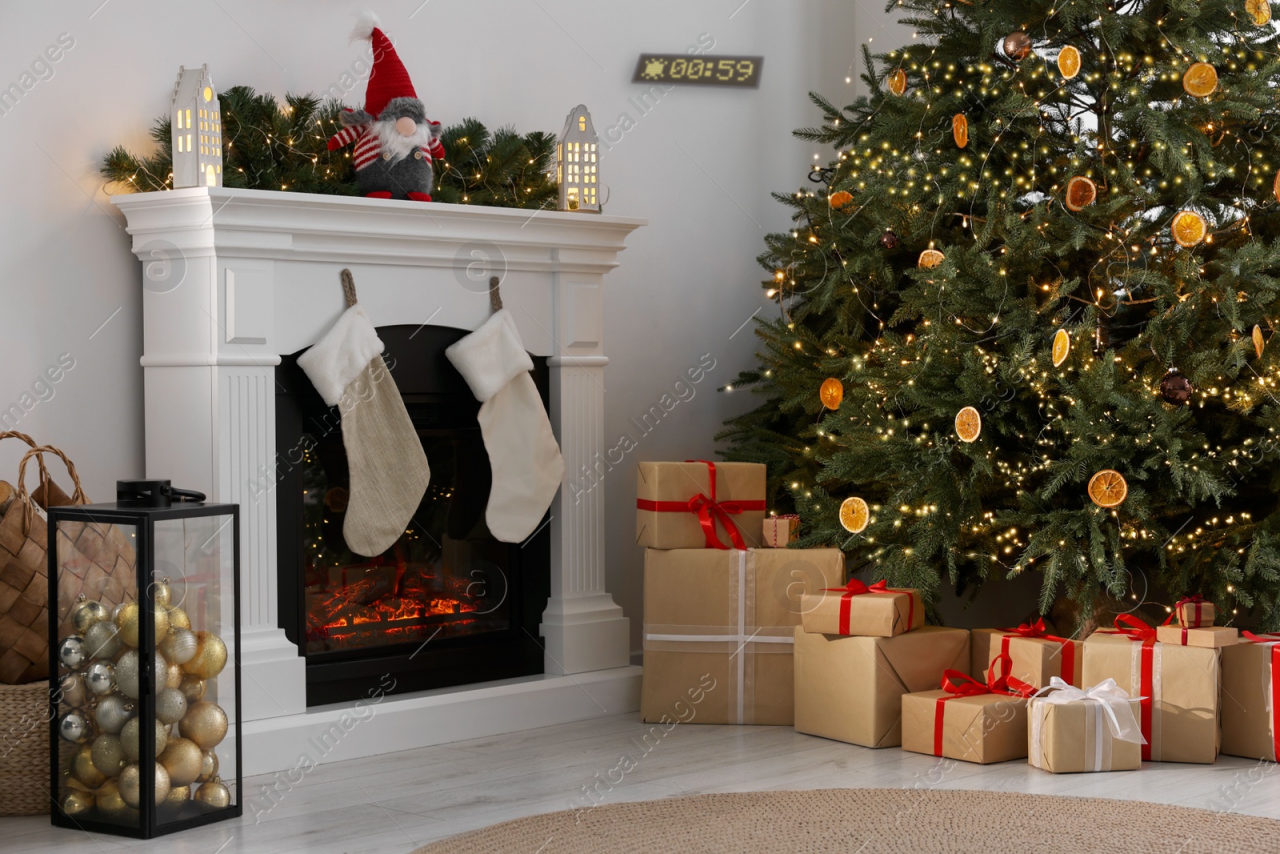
T00:59
